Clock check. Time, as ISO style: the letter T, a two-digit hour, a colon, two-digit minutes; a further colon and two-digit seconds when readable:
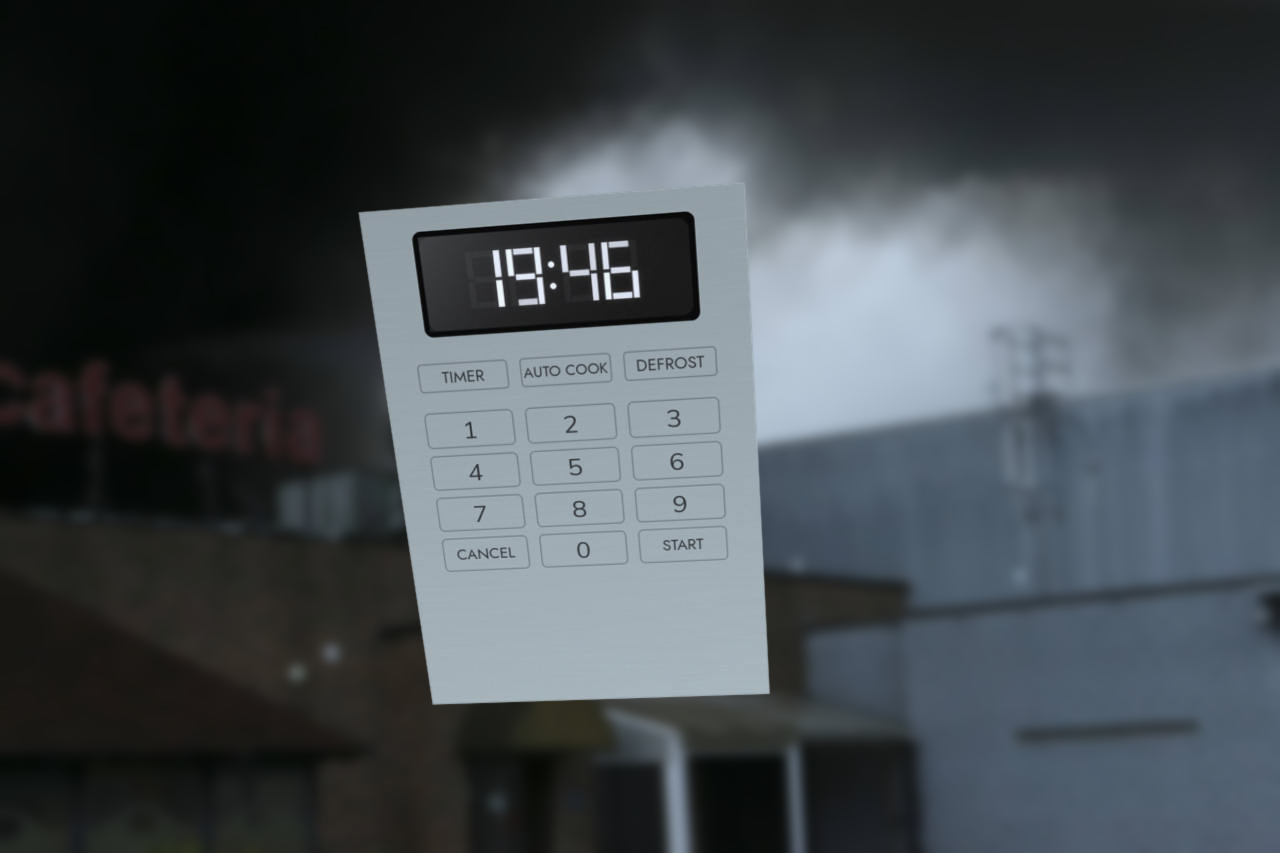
T19:46
